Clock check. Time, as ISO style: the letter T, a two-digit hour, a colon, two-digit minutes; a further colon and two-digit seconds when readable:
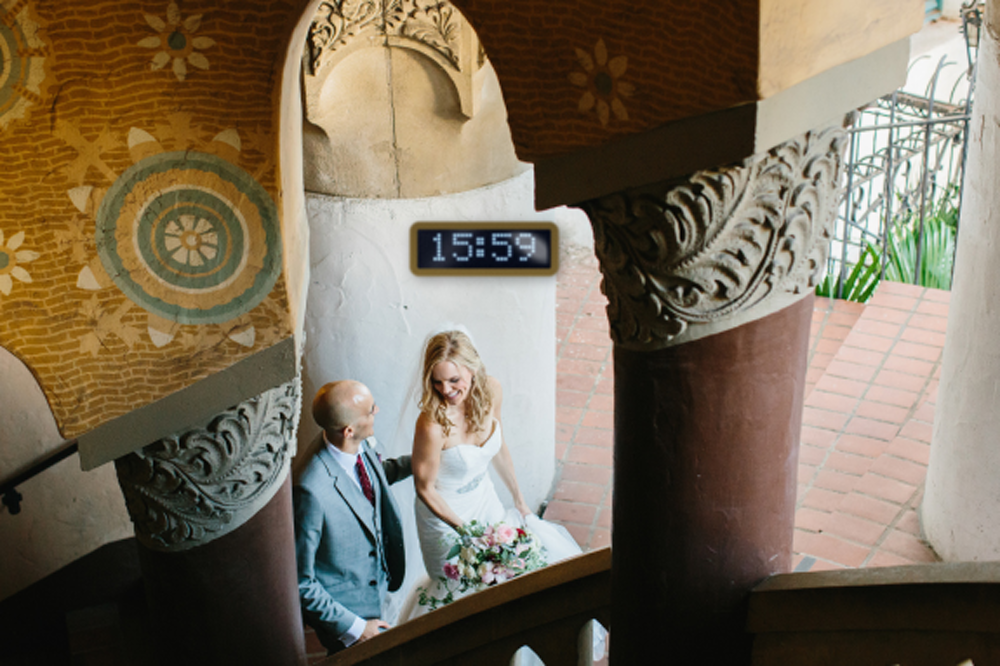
T15:59
